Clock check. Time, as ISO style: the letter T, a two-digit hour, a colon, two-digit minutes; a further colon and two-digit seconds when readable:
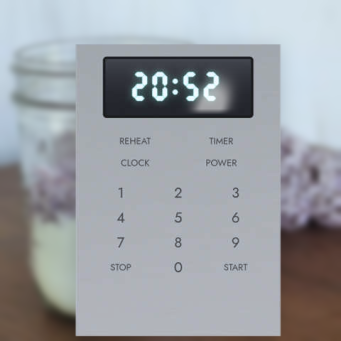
T20:52
